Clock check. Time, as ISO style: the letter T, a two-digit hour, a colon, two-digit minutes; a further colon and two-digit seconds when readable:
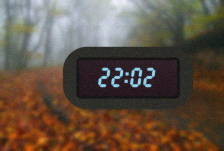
T22:02
